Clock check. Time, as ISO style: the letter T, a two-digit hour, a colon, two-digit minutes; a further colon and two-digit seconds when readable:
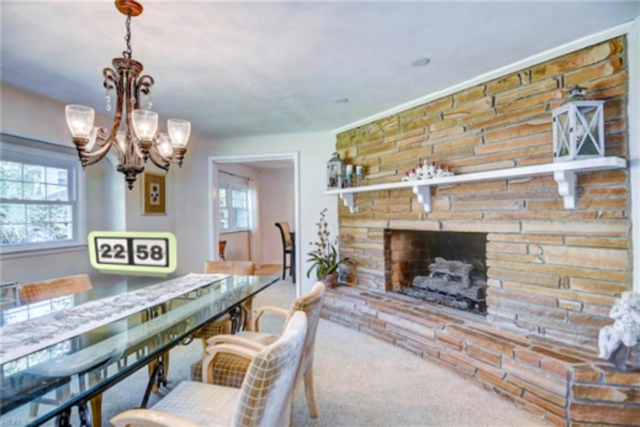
T22:58
